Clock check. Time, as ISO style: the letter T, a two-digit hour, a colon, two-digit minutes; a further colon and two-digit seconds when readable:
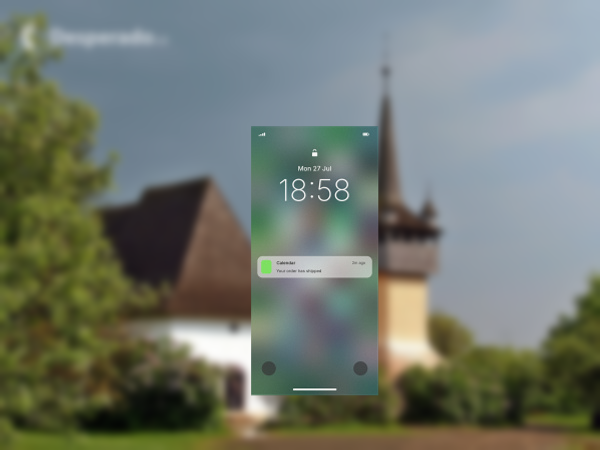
T18:58
